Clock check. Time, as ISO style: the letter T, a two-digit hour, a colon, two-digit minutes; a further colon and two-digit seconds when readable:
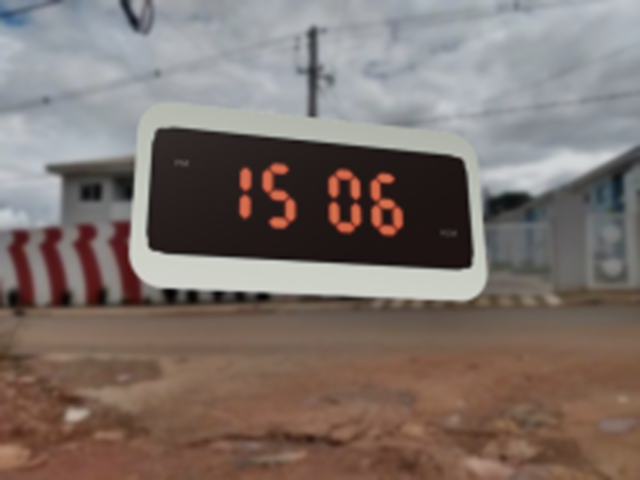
T15:06
